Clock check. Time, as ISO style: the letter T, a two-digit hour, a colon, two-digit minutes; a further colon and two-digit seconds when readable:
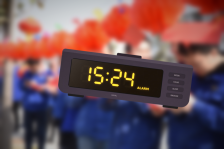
T15:24
